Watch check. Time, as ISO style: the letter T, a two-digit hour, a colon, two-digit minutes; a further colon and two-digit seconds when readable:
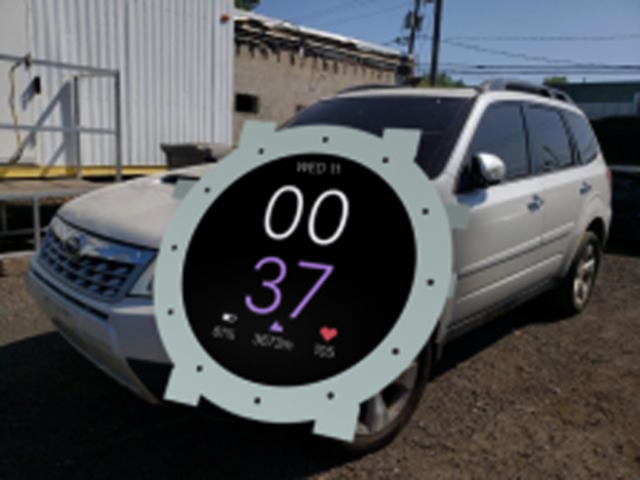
T00:37
